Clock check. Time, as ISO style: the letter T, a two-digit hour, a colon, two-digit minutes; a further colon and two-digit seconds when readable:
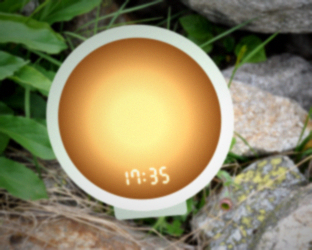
T17:35
